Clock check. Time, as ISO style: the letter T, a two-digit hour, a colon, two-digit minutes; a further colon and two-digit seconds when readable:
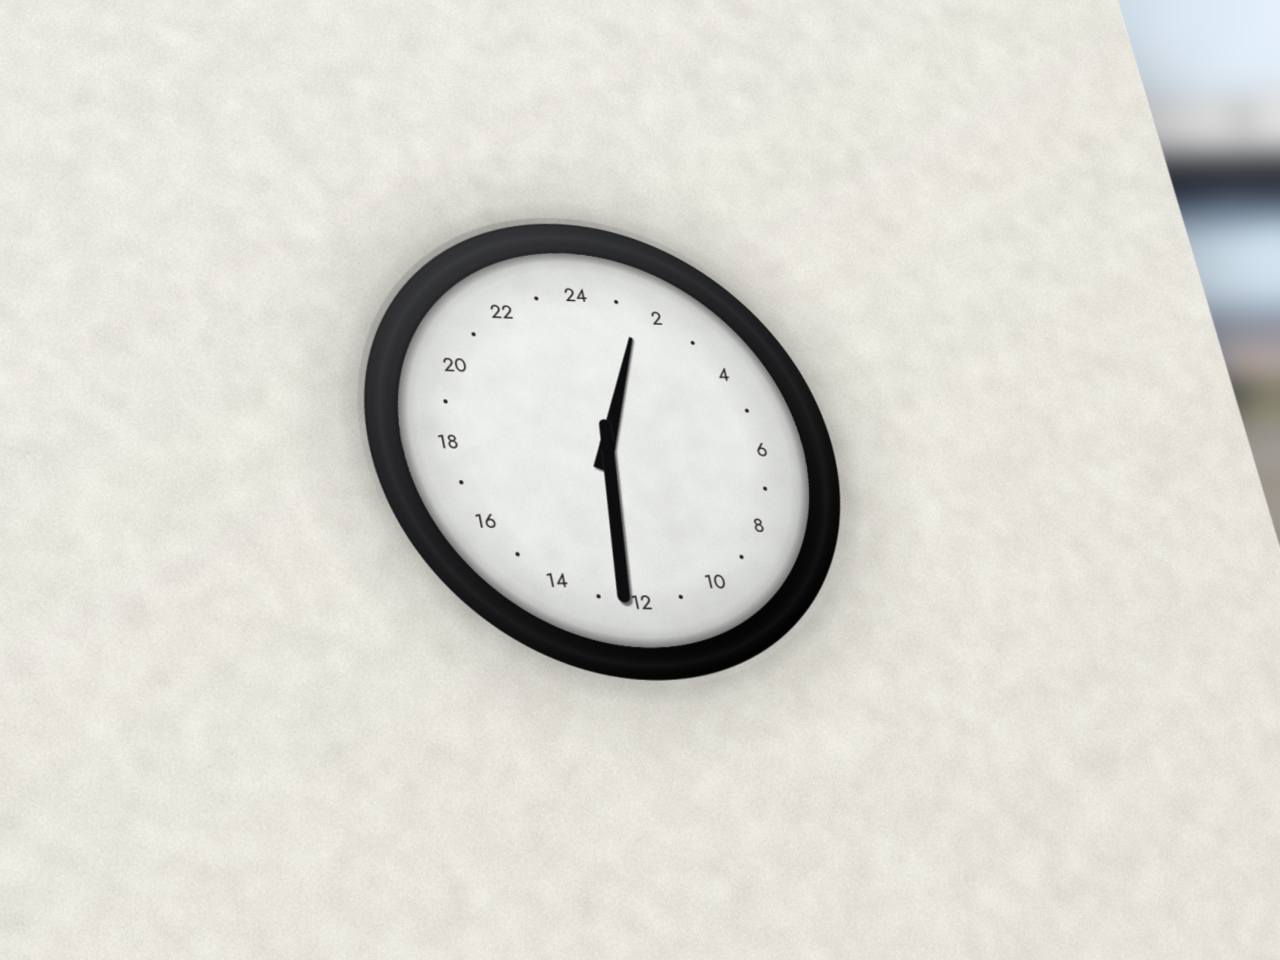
T01:31
